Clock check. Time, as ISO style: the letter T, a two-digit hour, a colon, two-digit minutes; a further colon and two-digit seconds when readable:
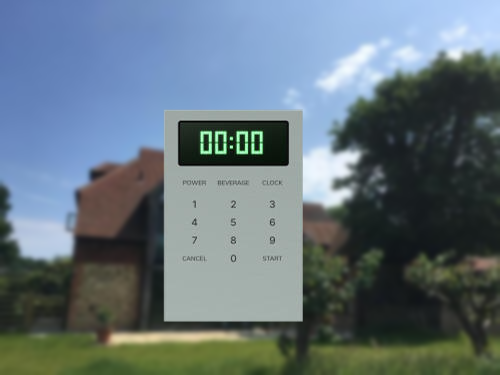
T00:00
